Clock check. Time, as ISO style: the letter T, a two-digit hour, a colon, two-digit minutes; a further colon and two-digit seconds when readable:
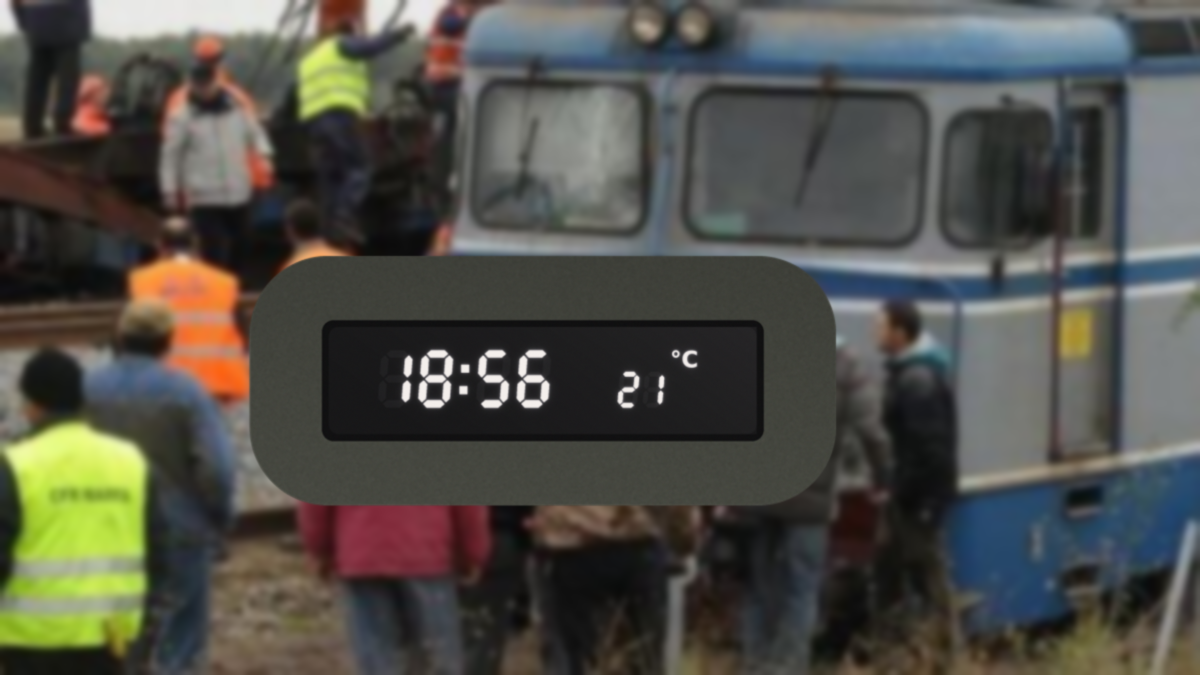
T18:56
